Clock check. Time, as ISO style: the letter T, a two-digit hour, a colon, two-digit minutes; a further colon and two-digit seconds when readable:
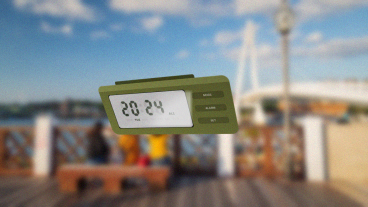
T20:24
